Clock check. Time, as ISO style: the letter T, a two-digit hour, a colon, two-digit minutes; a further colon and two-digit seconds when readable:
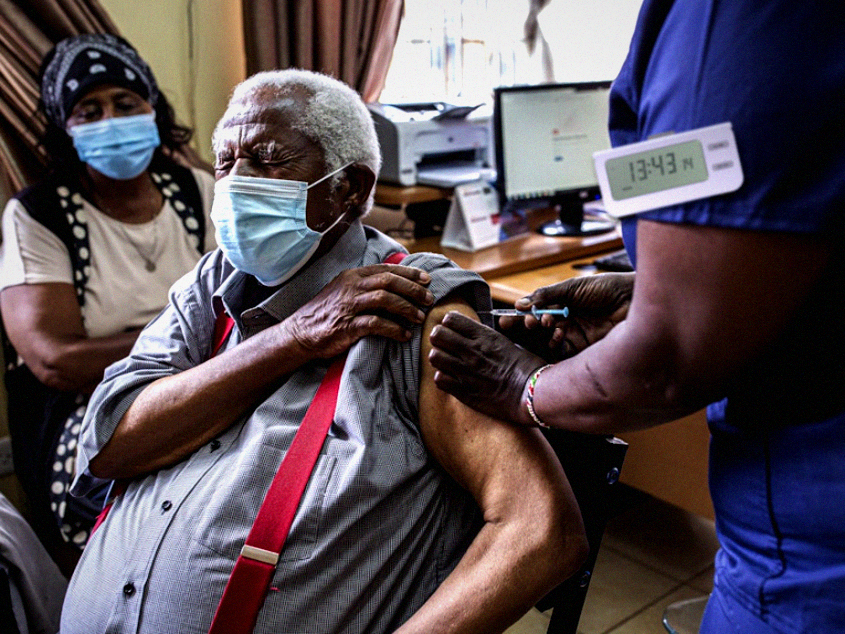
T13:43
